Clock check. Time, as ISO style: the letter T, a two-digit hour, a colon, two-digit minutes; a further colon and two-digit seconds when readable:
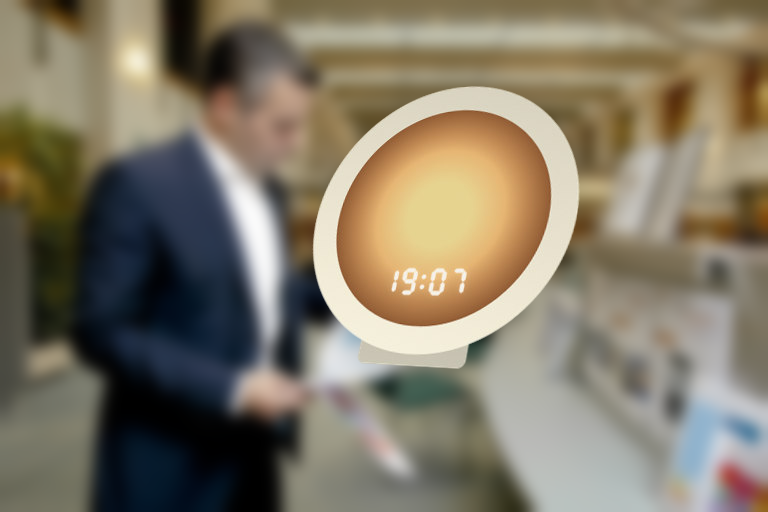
T19:07
